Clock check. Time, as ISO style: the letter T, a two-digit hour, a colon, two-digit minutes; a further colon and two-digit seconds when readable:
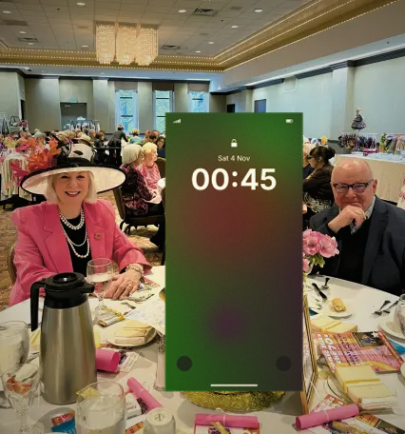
T00:45
